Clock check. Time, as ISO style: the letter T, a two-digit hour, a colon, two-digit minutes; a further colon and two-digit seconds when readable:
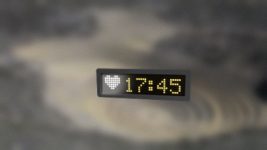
T17:45
